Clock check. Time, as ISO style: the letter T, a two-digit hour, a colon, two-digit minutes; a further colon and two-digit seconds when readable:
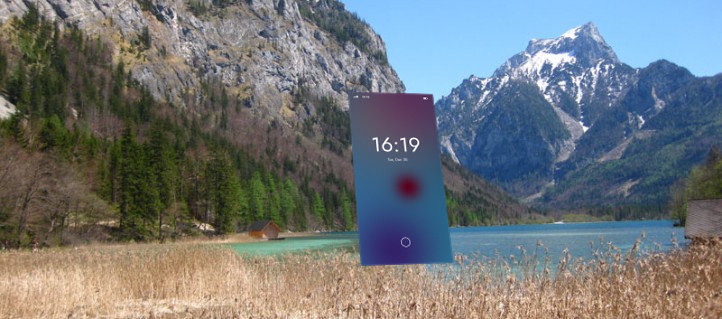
T16:19
